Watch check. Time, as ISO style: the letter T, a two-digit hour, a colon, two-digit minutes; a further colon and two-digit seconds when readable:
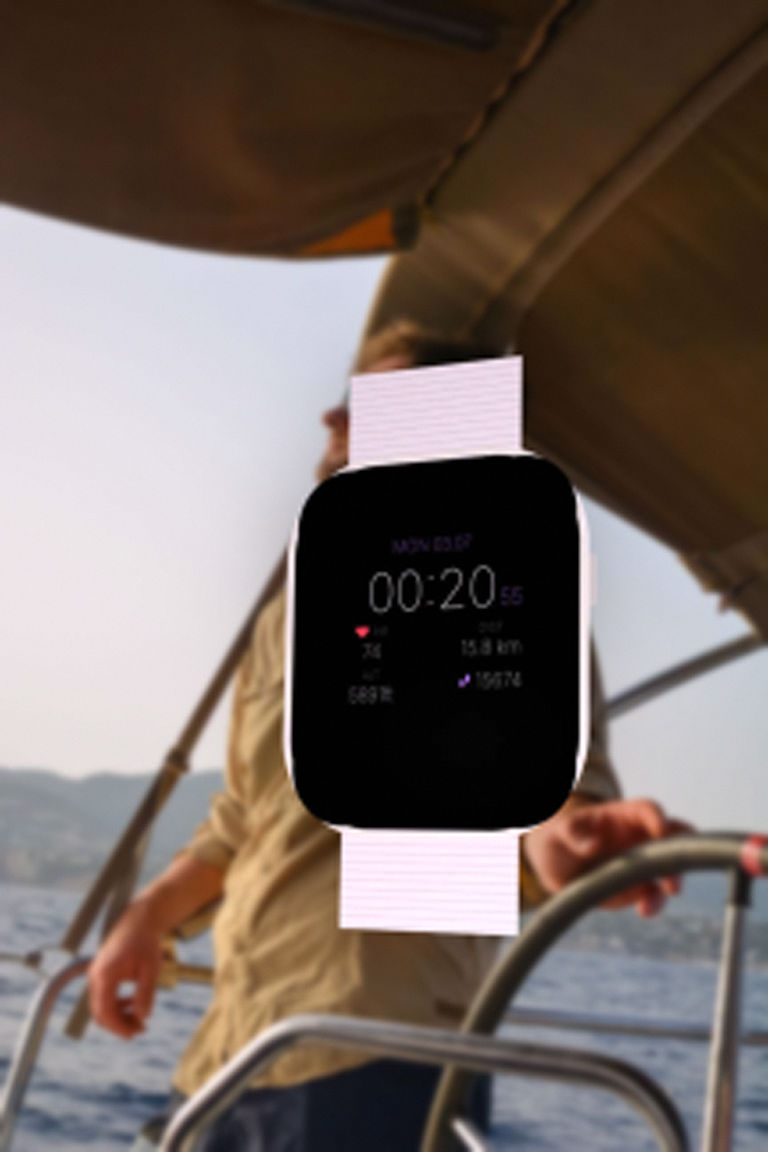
T00:20
